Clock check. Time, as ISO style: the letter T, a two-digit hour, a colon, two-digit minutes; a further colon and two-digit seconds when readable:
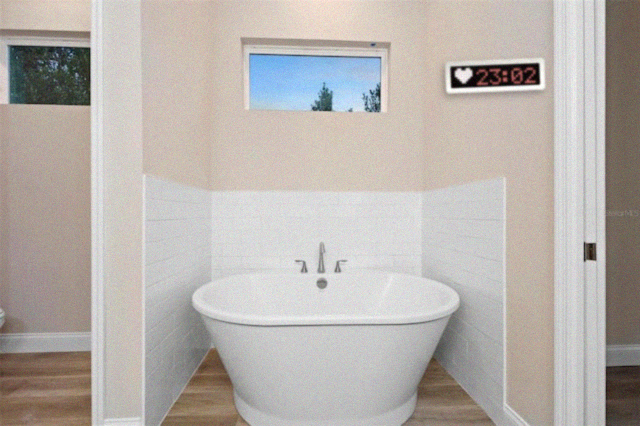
T23:02
